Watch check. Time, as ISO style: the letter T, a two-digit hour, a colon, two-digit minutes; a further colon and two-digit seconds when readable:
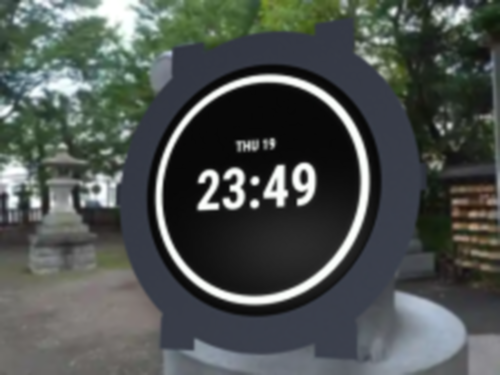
T23:49
